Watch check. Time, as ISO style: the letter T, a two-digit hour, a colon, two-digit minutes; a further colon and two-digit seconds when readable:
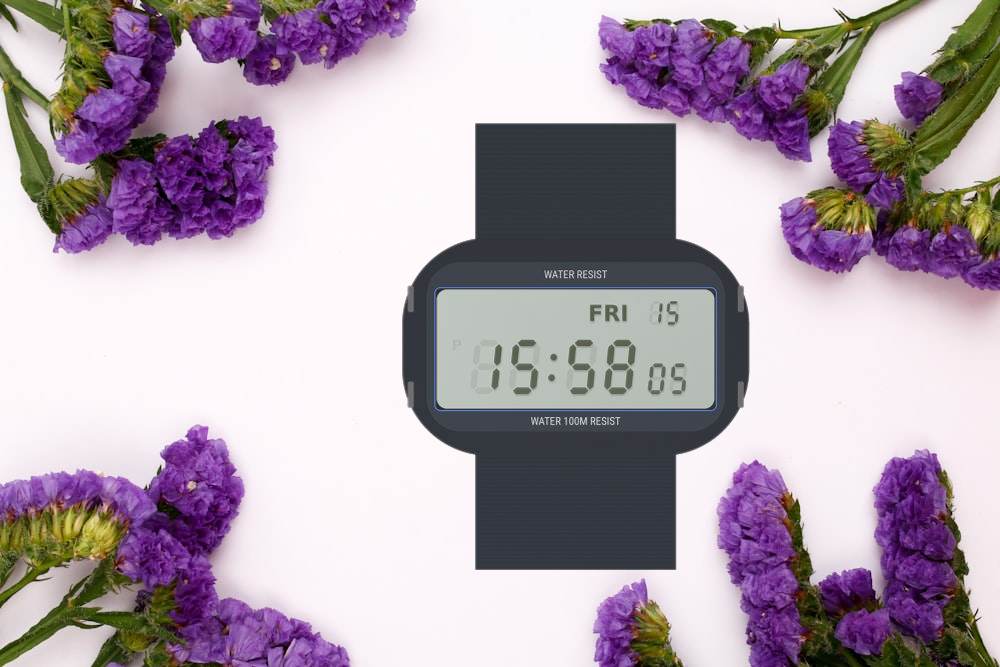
T15:58:05
